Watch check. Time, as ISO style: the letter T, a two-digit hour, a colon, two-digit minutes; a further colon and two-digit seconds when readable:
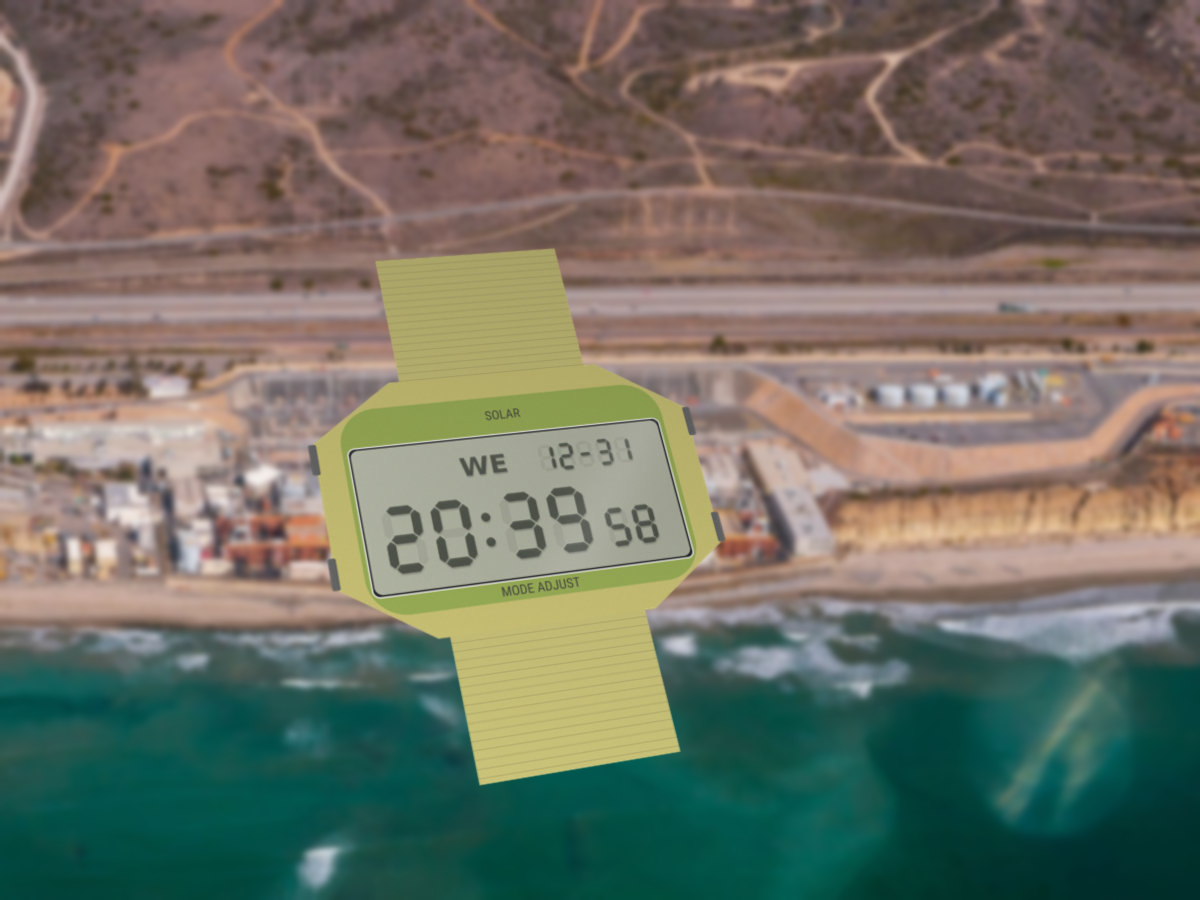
T20:39:58
